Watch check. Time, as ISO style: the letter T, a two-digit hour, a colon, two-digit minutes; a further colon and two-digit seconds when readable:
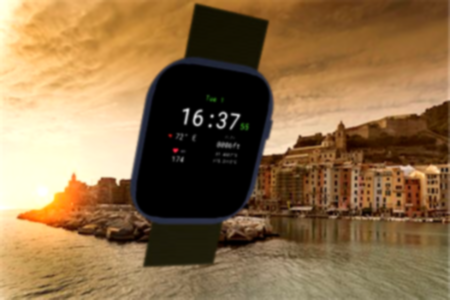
T16:37
